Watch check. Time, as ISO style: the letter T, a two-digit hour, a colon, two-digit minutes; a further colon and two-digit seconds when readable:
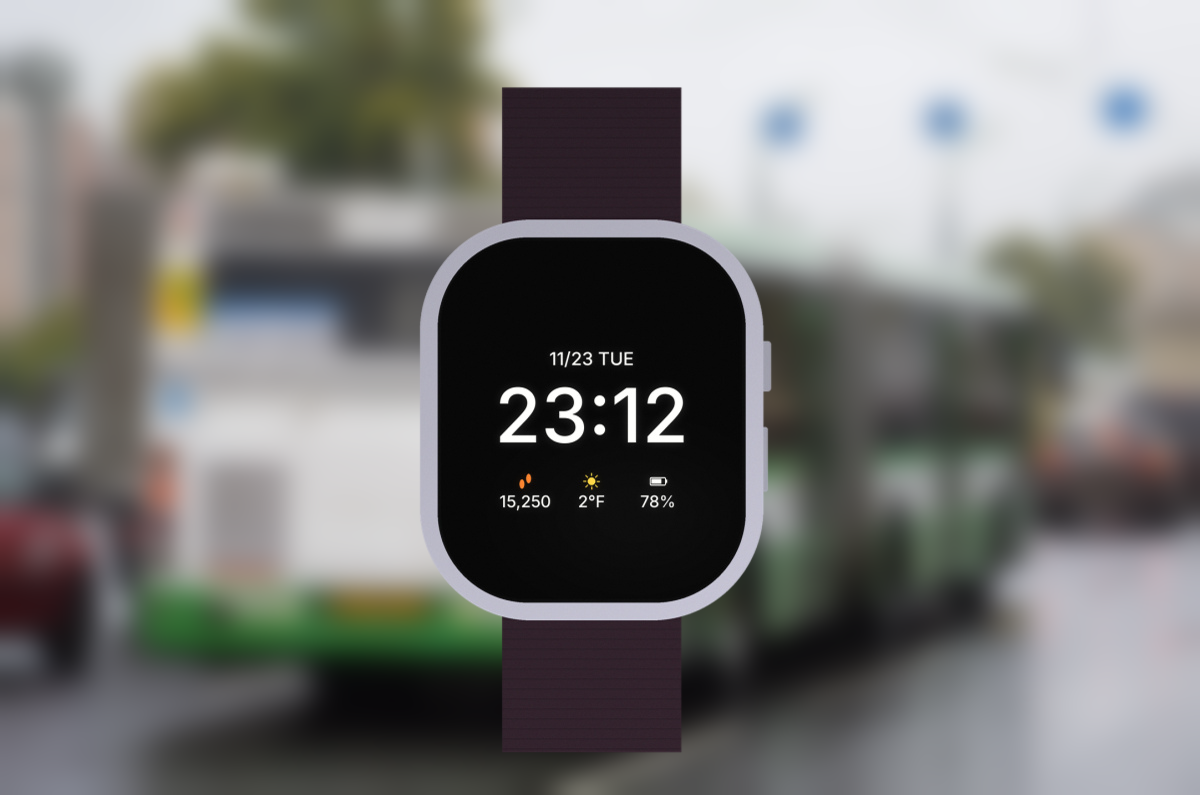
T23:12
